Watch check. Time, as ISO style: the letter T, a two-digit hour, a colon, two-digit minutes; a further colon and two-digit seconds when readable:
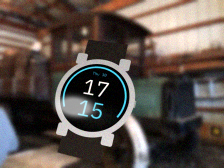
T17:15
